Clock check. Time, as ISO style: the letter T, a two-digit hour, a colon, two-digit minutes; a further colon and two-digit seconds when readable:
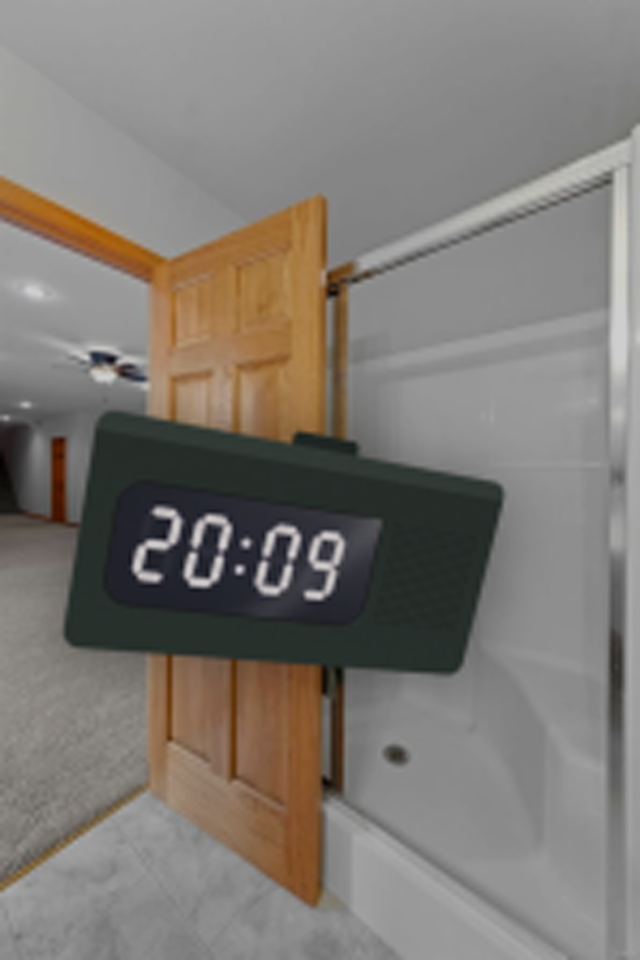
T20:09
